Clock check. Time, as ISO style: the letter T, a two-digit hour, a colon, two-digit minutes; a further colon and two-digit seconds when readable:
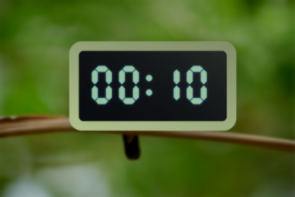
T00:10
